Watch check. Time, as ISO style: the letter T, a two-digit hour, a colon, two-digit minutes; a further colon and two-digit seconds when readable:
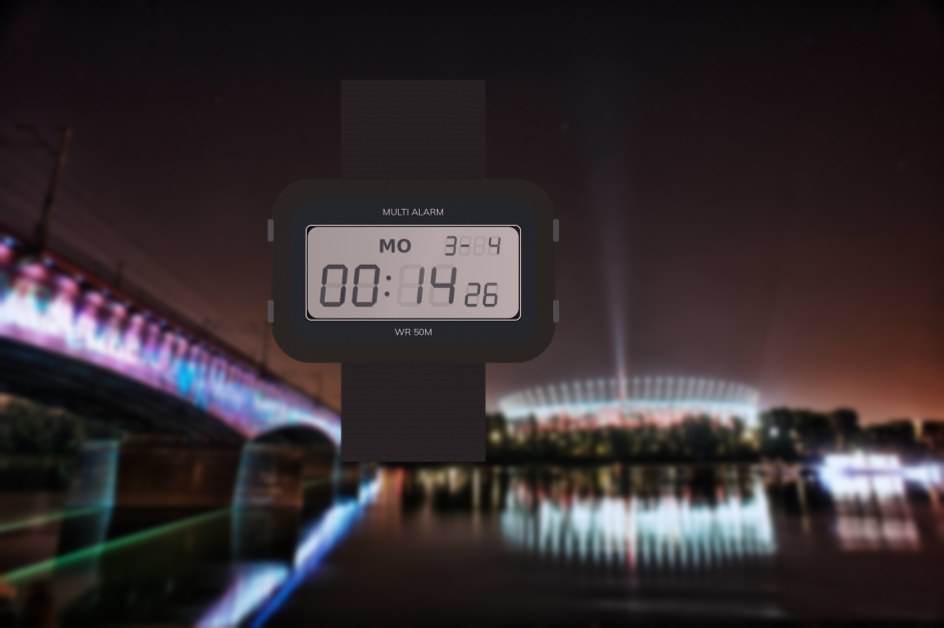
T00:14:26
